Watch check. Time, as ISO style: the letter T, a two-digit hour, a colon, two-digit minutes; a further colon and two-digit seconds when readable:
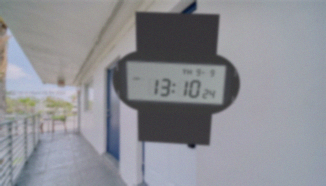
T13:10
